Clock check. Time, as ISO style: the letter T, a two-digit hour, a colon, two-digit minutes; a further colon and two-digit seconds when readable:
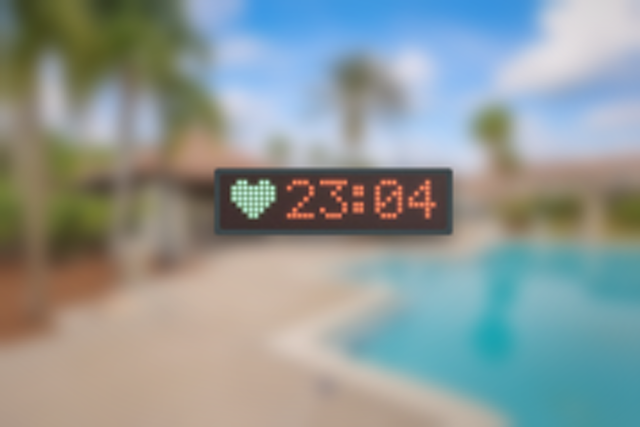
T23:04
